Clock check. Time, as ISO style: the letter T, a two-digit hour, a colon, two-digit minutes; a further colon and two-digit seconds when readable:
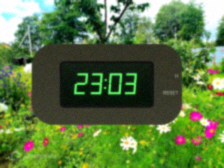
T23:03
